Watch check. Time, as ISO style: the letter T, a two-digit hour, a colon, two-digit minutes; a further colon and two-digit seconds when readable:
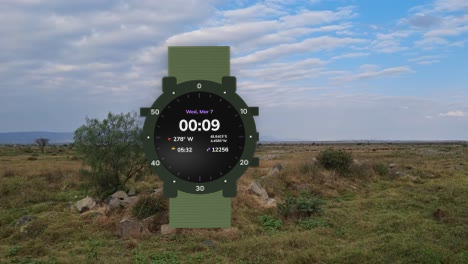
T00:09
